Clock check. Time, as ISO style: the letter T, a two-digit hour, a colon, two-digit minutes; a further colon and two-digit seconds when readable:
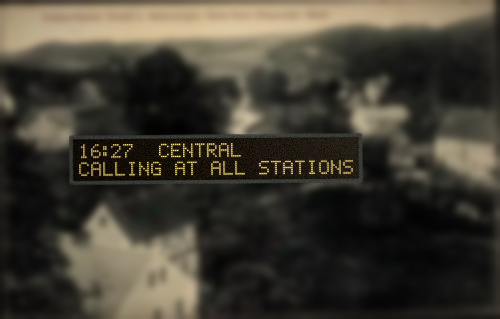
T16:27
